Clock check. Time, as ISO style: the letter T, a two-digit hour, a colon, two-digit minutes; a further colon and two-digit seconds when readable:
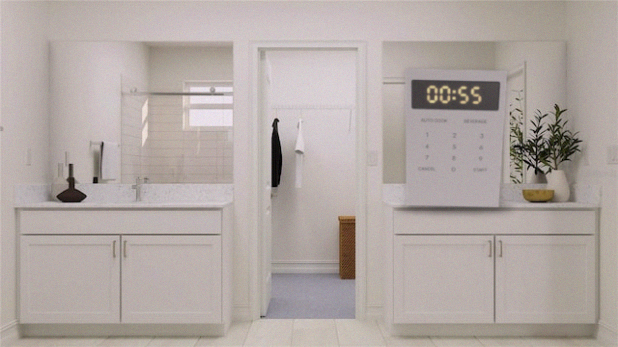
T00:55
